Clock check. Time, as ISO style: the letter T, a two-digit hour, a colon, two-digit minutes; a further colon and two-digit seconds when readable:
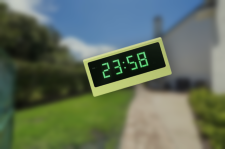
T23:58
